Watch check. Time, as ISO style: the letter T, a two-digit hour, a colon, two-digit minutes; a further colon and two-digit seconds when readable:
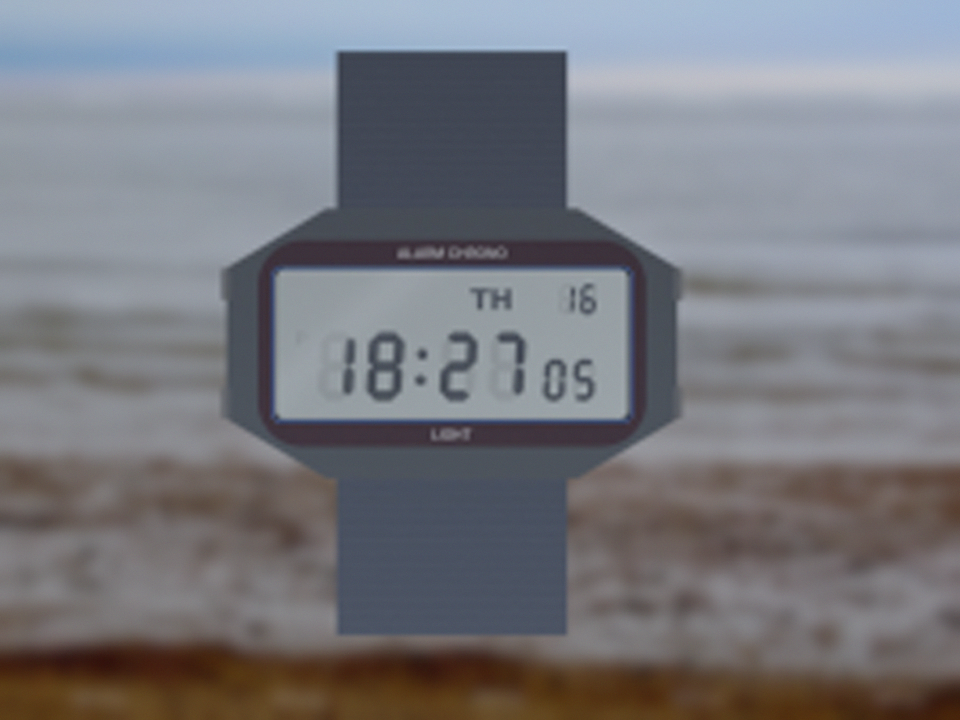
T18:27:05
